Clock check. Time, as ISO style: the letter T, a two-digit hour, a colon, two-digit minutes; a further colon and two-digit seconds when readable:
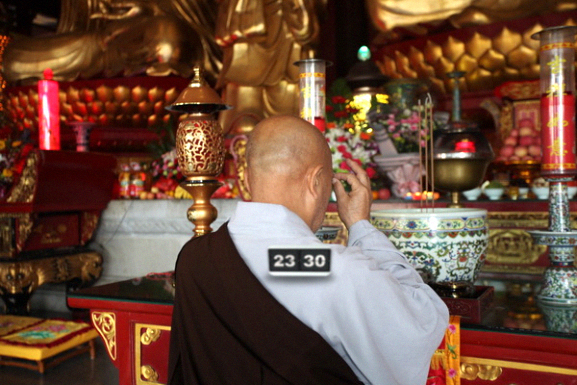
T23:30
